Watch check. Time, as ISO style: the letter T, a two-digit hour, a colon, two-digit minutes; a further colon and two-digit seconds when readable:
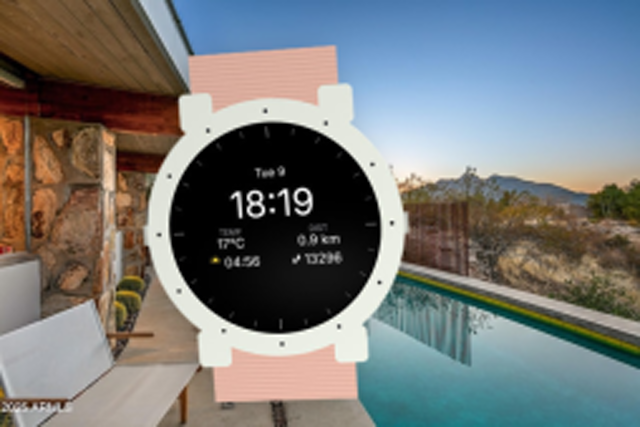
T18:19
